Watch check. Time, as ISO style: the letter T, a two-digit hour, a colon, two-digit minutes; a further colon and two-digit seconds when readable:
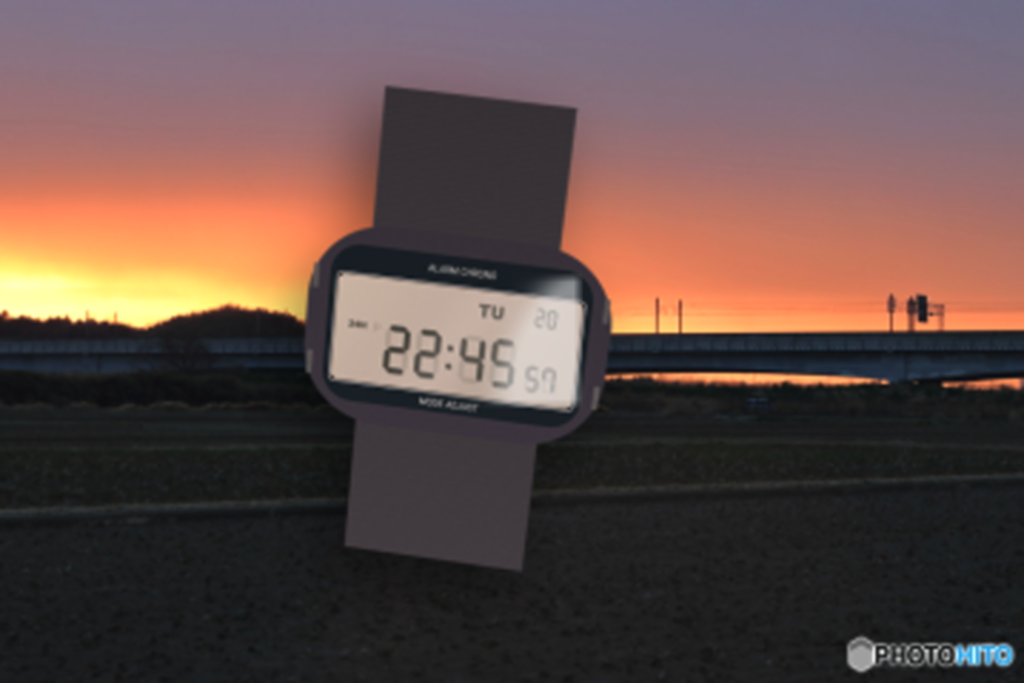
T22:45:57
